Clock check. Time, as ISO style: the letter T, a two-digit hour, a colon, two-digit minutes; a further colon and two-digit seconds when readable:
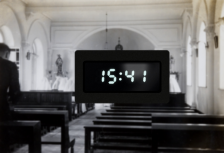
T15:41
